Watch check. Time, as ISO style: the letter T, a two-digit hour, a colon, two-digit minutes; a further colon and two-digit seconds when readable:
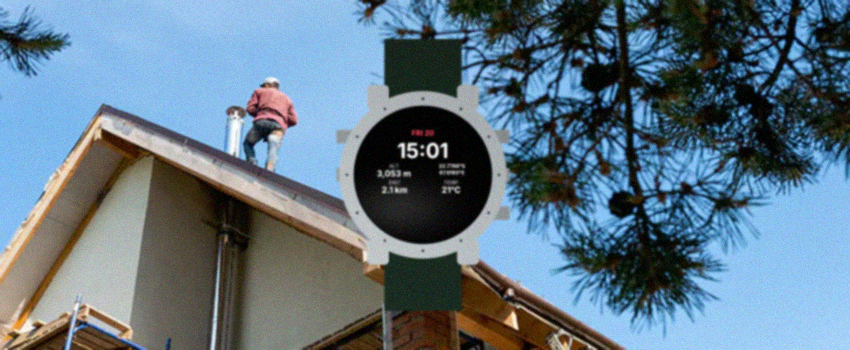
T15:01
